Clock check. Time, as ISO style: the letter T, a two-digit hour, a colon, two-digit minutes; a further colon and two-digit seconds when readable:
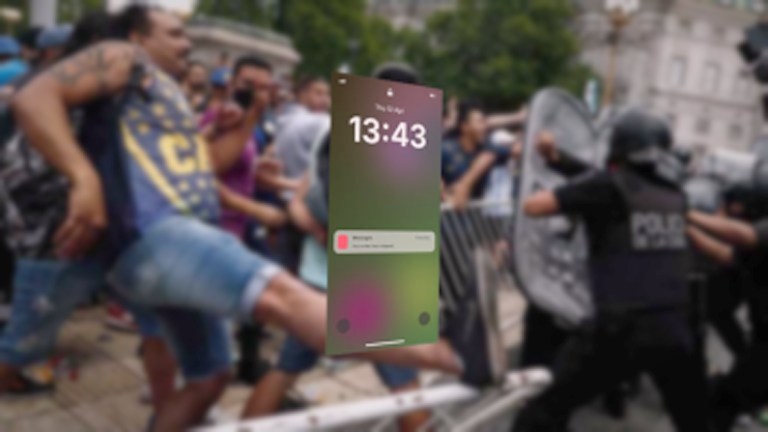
T13:43
